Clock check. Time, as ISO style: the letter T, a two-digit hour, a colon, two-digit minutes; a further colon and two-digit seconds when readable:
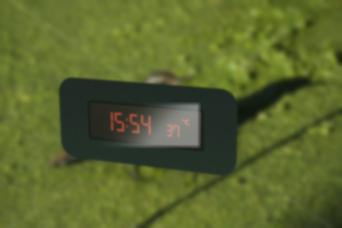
T15:54
